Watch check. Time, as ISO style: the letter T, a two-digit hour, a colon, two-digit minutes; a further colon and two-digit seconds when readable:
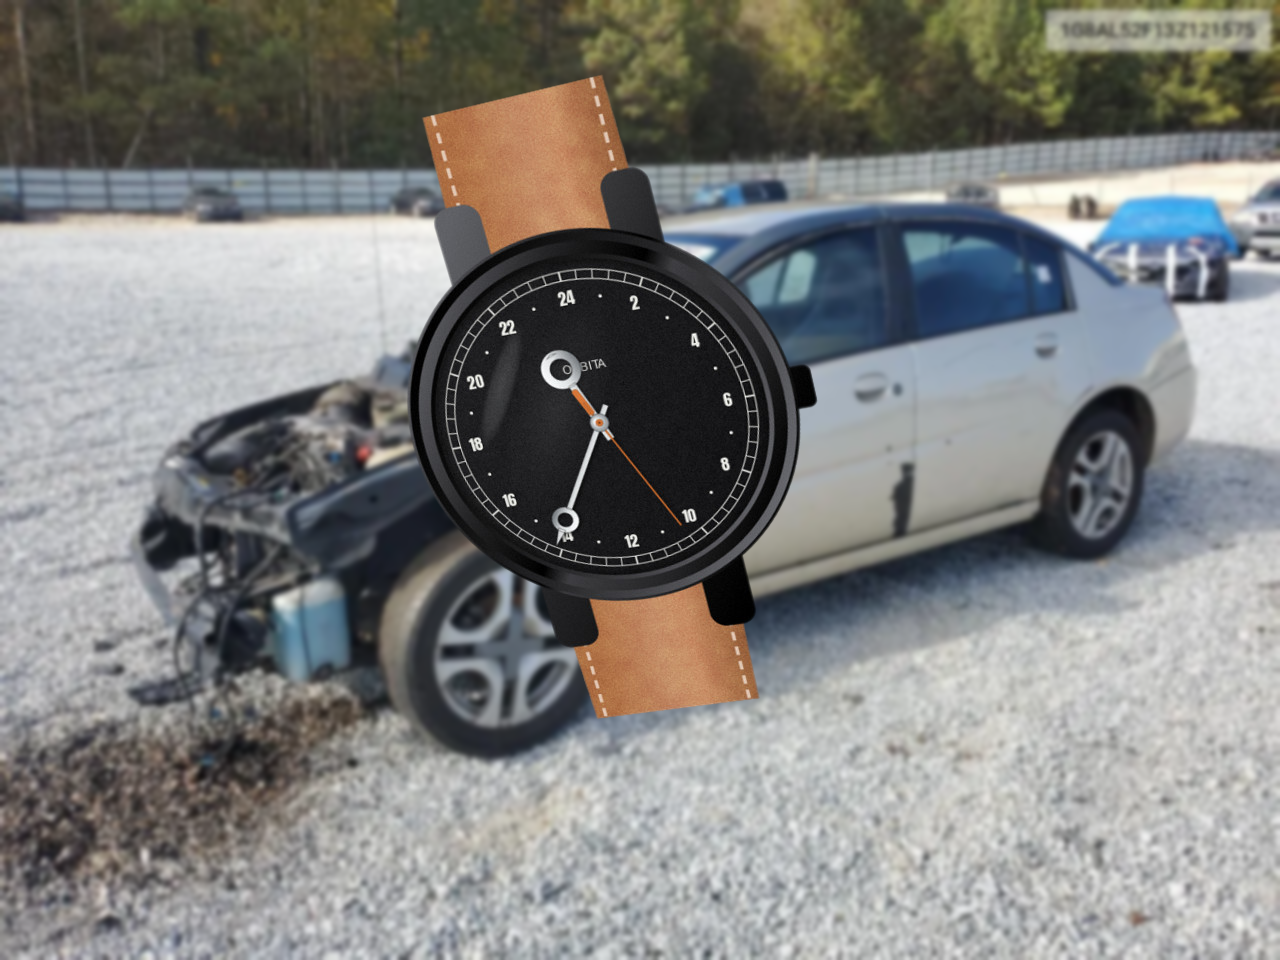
T22:35:26
